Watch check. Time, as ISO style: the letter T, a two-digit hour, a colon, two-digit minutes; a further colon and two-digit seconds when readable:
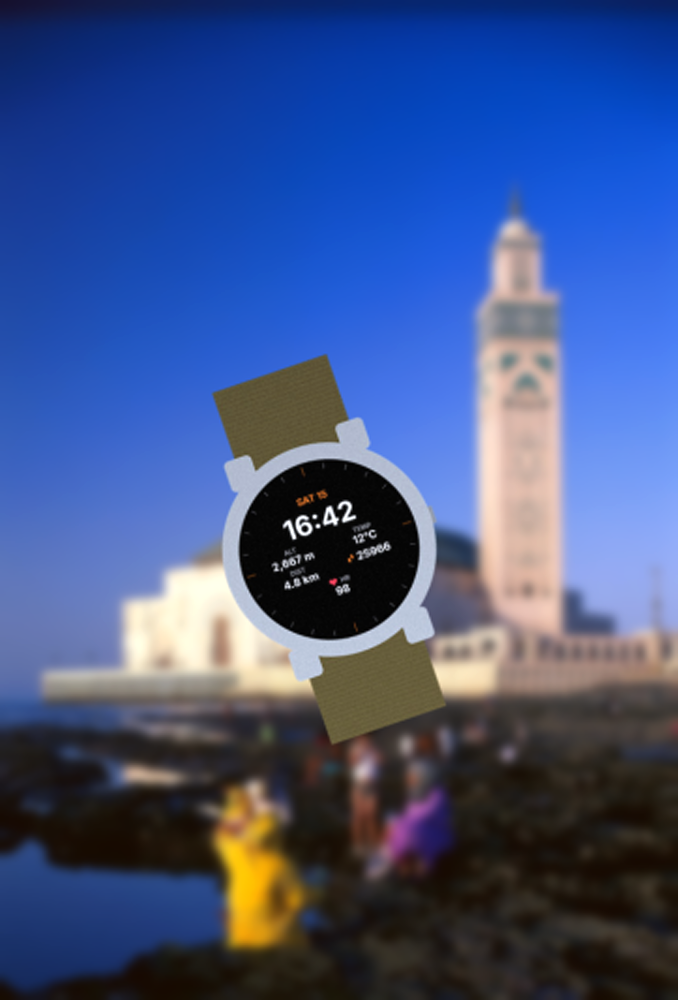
T16:42
